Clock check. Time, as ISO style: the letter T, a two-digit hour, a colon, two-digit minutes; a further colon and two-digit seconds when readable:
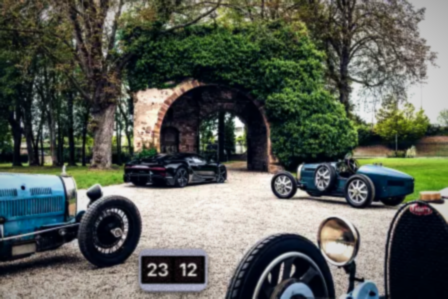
T23:12
